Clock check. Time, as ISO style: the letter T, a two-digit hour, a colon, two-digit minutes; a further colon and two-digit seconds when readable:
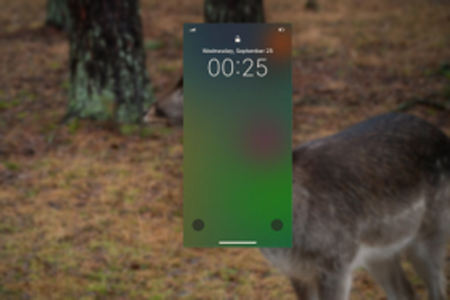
T00:25
